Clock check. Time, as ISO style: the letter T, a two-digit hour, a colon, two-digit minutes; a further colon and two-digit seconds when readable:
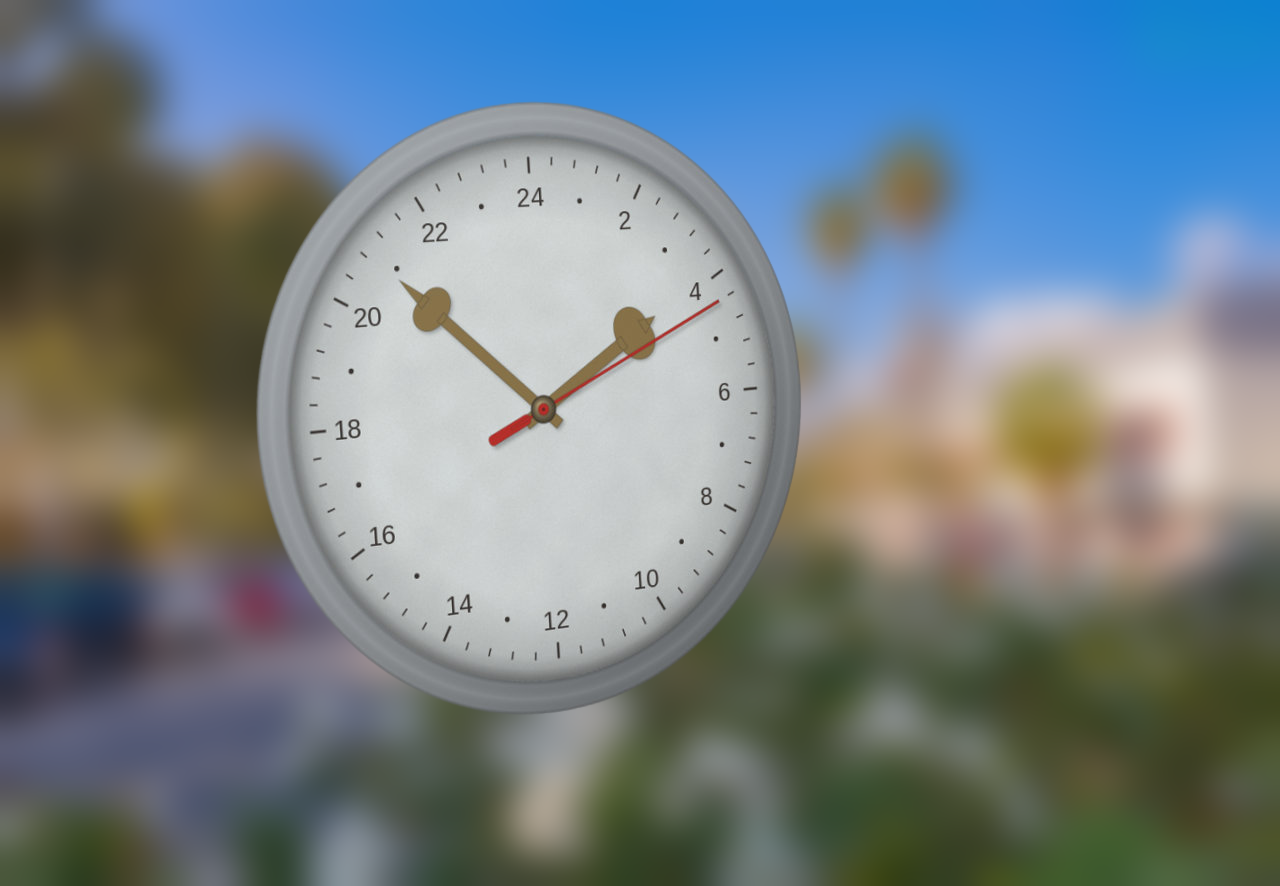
T03:52:11
